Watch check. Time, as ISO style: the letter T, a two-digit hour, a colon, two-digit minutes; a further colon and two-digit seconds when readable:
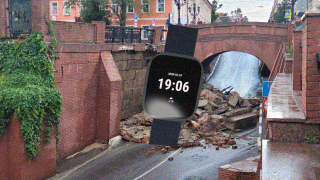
T19:06
